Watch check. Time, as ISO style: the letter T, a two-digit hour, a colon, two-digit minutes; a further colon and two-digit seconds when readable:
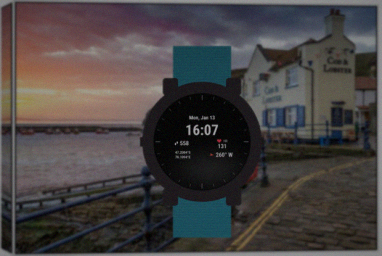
T16:07
